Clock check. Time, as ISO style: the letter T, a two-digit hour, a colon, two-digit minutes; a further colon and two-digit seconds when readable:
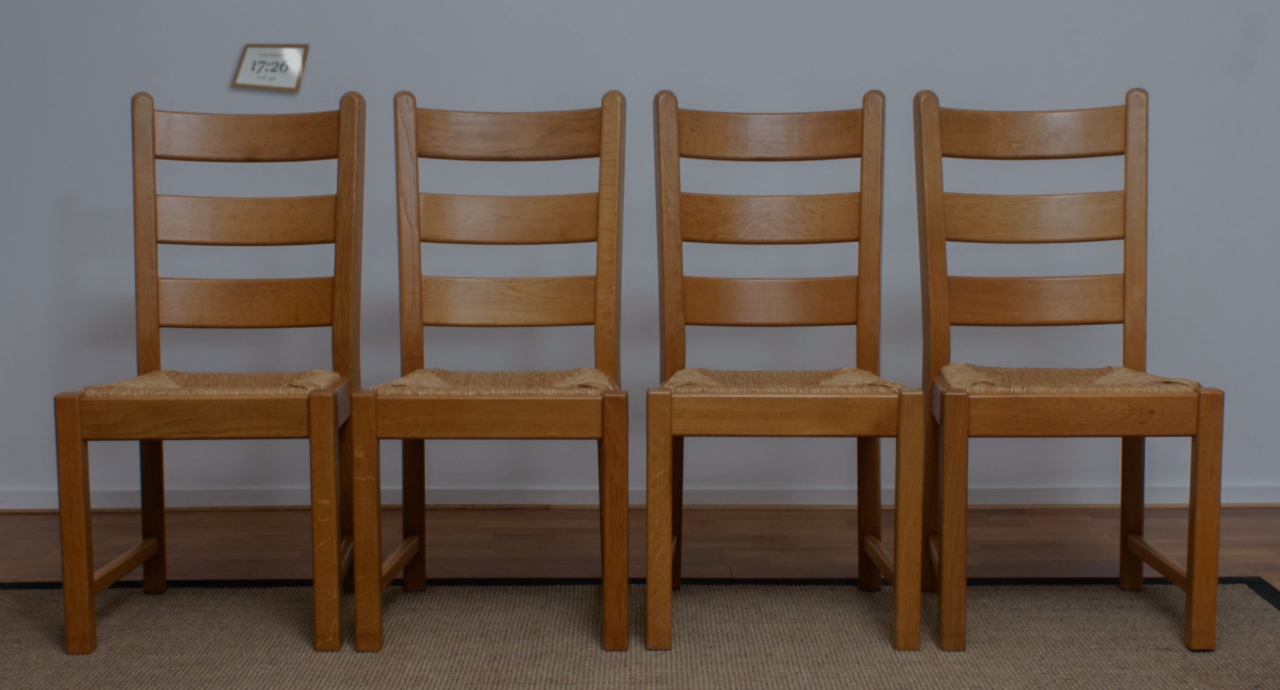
T17:26
